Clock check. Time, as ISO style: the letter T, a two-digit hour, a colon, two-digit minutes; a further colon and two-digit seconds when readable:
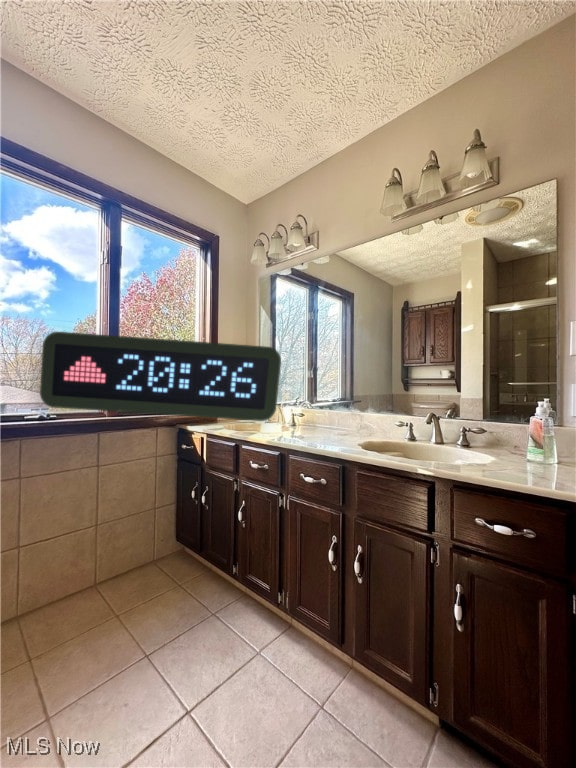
T20:26
